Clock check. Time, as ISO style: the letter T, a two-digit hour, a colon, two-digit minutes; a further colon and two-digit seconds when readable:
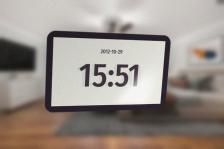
T15:51
